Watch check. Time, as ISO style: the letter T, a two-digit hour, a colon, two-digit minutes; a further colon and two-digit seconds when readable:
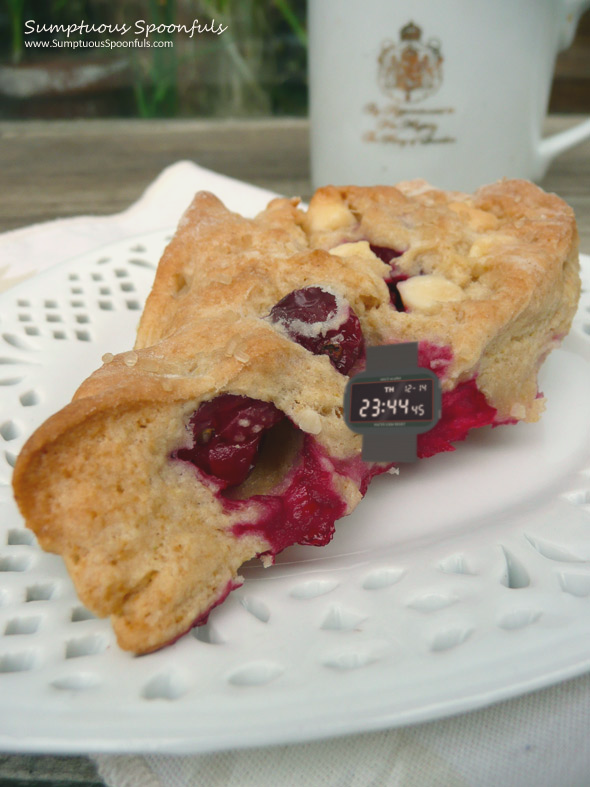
T23:44:45
